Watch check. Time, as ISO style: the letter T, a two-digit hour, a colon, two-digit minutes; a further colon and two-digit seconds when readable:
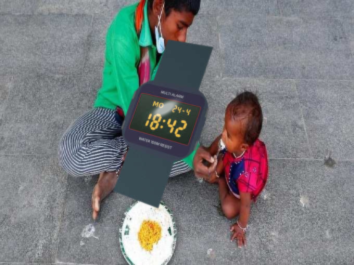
T18:42
